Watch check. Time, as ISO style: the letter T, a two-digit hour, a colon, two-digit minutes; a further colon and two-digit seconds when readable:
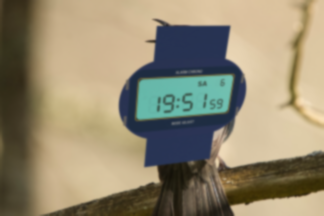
T19:51
